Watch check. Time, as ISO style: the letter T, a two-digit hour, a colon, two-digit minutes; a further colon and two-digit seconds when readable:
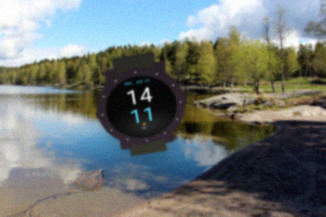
T14:11
